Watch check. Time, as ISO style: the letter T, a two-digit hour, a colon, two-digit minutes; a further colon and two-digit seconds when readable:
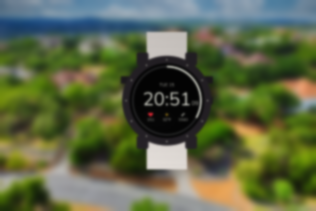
T20:51
